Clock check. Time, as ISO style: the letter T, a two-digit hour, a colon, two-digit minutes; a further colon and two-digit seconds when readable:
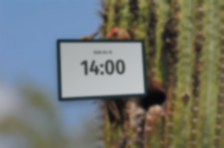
T14:00
